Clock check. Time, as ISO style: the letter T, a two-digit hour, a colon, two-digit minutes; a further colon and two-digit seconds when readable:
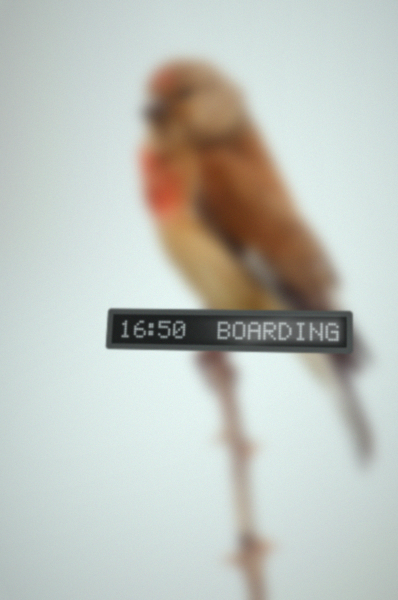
T16:50
